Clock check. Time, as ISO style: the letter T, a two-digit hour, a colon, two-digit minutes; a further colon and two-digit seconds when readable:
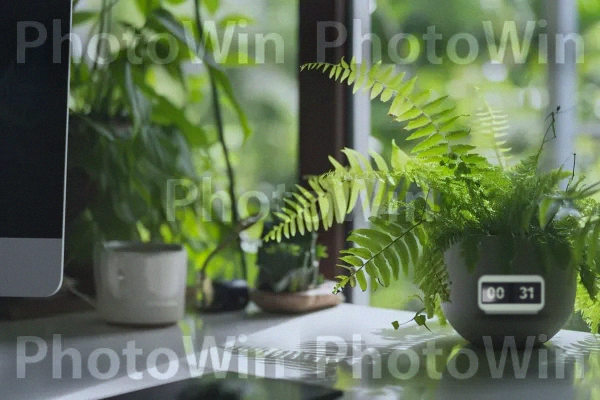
T00:31
